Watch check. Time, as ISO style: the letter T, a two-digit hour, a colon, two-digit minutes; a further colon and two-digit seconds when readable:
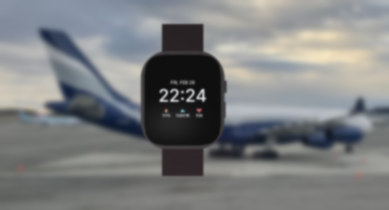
T22:24
